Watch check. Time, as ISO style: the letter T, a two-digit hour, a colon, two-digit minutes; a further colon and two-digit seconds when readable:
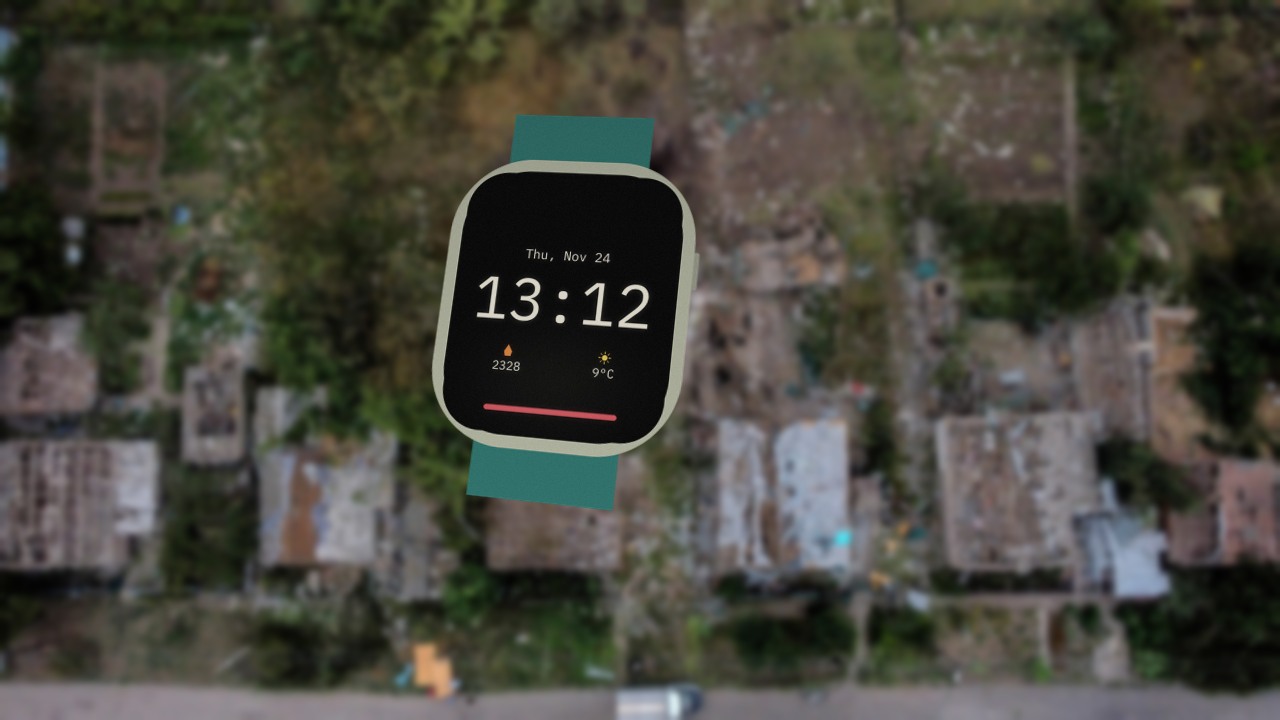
T13:12
